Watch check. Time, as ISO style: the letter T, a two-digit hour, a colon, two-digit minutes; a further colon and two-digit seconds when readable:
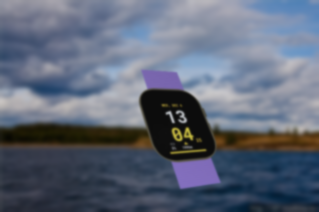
T13:04
